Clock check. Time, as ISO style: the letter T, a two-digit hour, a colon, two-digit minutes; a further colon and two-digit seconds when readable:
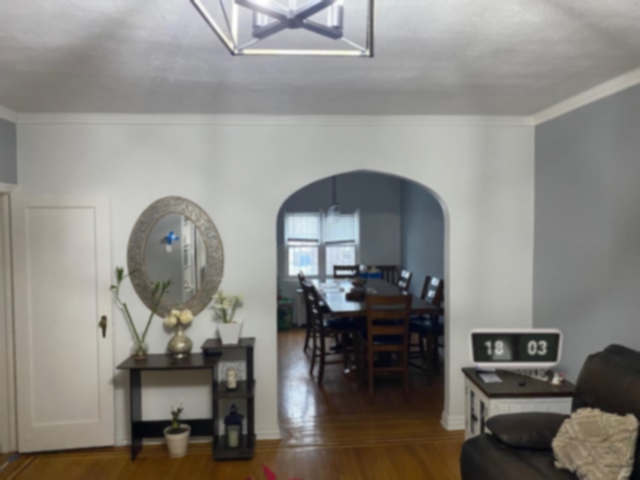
T18:03
